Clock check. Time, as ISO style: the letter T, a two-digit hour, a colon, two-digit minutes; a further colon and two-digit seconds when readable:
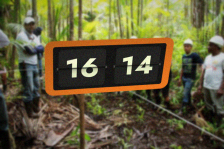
T16:14
